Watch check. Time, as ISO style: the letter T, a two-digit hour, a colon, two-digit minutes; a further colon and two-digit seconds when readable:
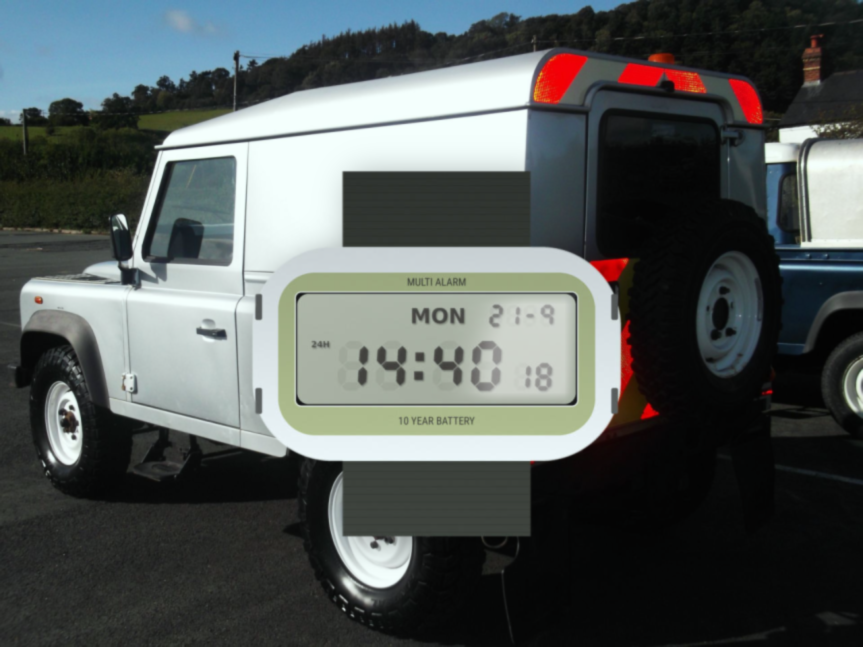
T14:40:18
